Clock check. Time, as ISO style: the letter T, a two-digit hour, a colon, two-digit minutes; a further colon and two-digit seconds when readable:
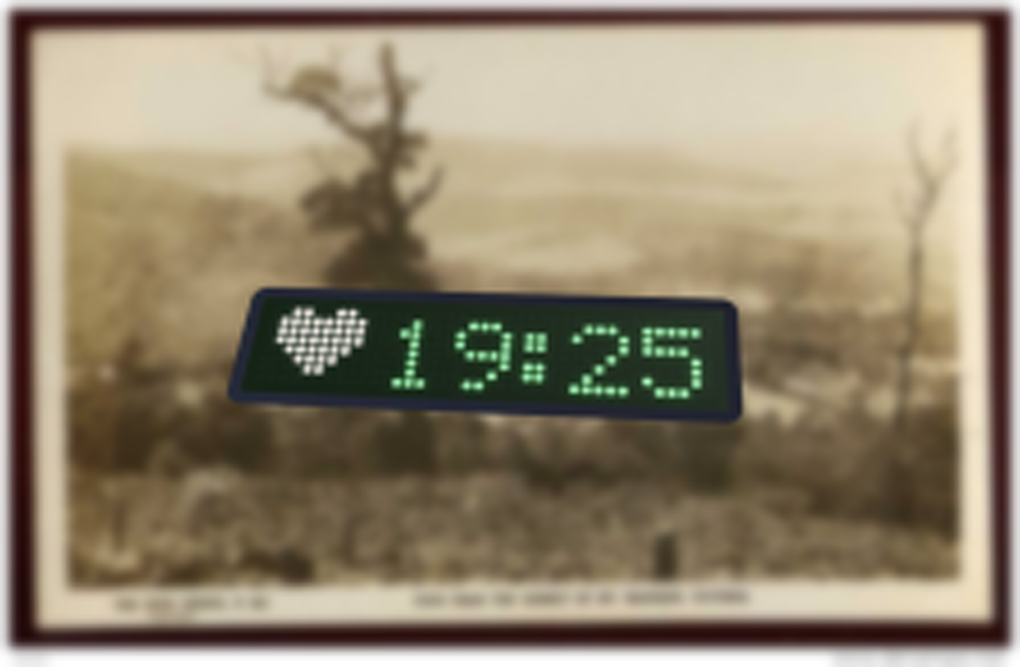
T19:25
